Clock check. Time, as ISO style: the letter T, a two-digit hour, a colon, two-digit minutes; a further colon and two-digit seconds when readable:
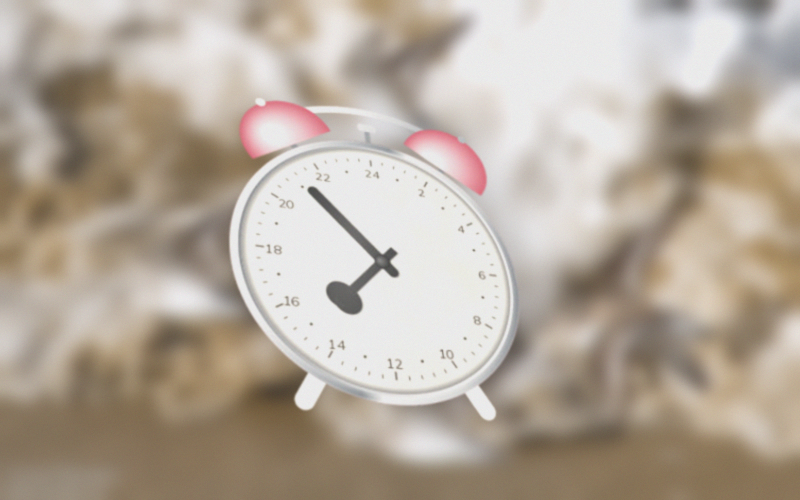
T14:53
